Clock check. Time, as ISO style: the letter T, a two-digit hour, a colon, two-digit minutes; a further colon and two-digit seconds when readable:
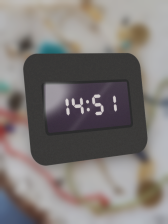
T14:51
